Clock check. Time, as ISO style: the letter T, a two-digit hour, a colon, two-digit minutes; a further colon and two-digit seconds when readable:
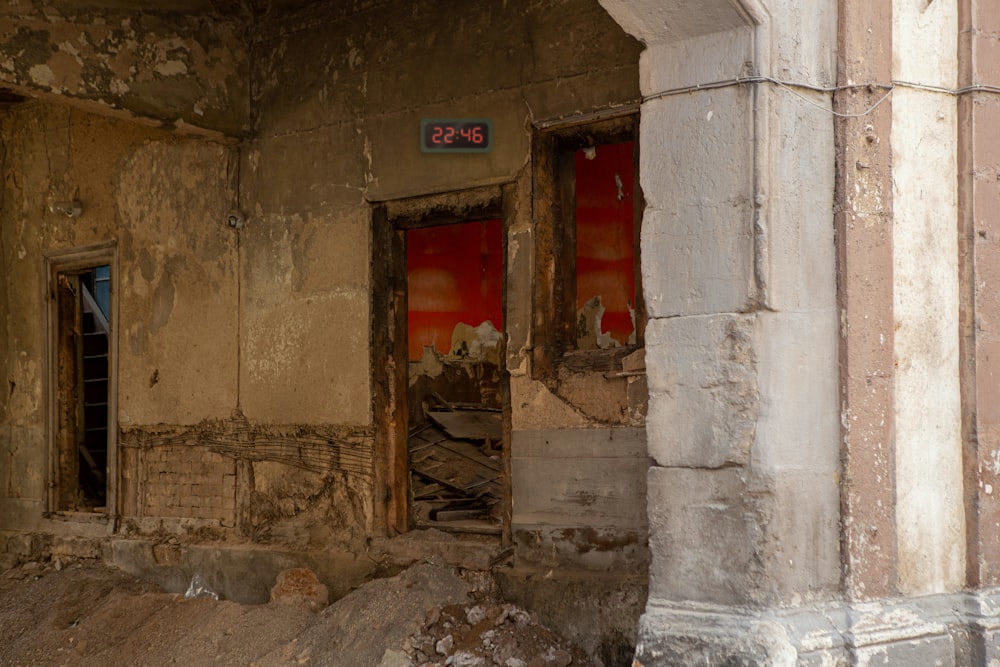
T22:46
